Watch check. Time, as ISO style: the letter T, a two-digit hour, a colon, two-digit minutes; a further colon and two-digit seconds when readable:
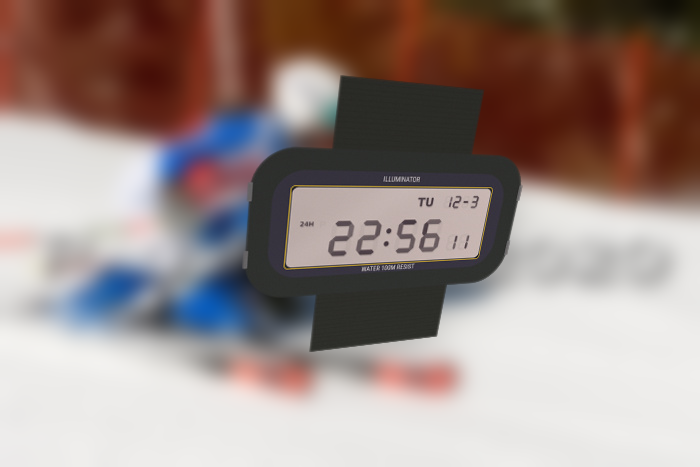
T22:56:11
